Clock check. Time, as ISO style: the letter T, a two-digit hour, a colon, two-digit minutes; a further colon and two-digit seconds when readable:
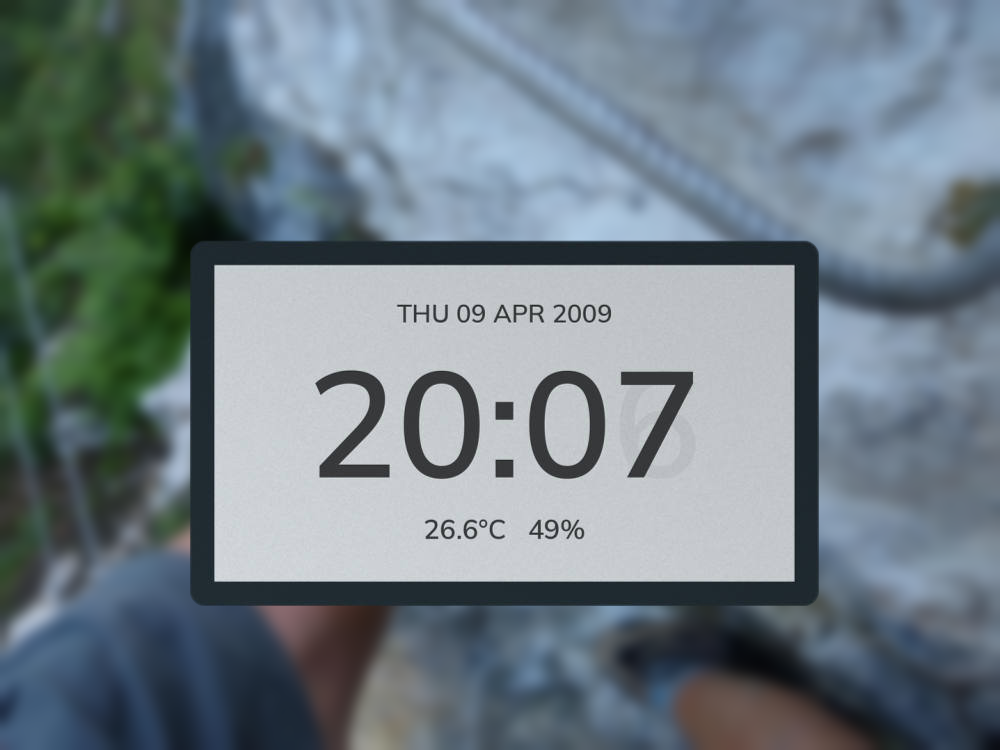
T20:07
